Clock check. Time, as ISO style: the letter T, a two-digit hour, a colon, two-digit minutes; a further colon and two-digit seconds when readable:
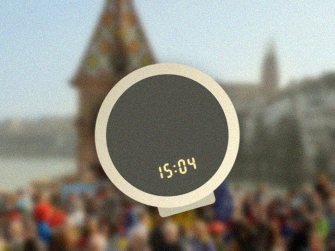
T15:04
